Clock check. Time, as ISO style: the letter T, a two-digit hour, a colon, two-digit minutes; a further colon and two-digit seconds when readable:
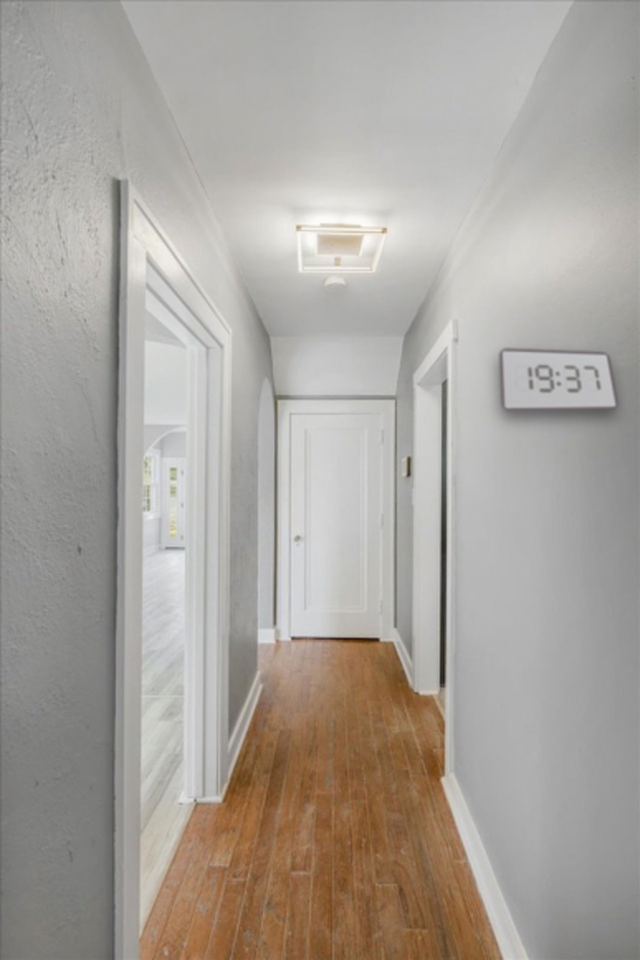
T19:37
